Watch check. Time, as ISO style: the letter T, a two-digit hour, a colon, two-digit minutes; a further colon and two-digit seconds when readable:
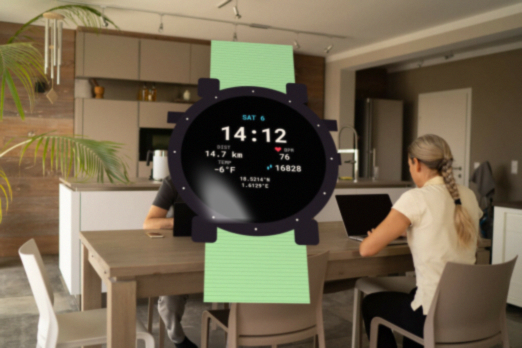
T14:12
